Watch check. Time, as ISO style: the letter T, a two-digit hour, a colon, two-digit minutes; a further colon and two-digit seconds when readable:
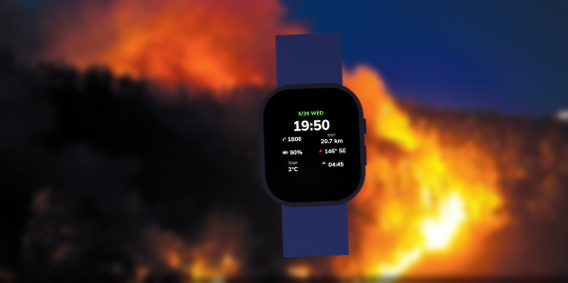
T19:50
